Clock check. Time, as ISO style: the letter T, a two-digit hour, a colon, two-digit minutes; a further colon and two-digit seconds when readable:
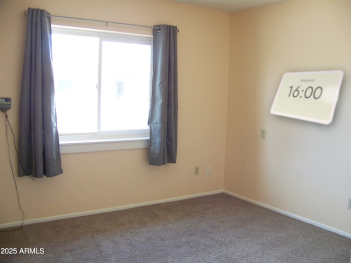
T16:00
